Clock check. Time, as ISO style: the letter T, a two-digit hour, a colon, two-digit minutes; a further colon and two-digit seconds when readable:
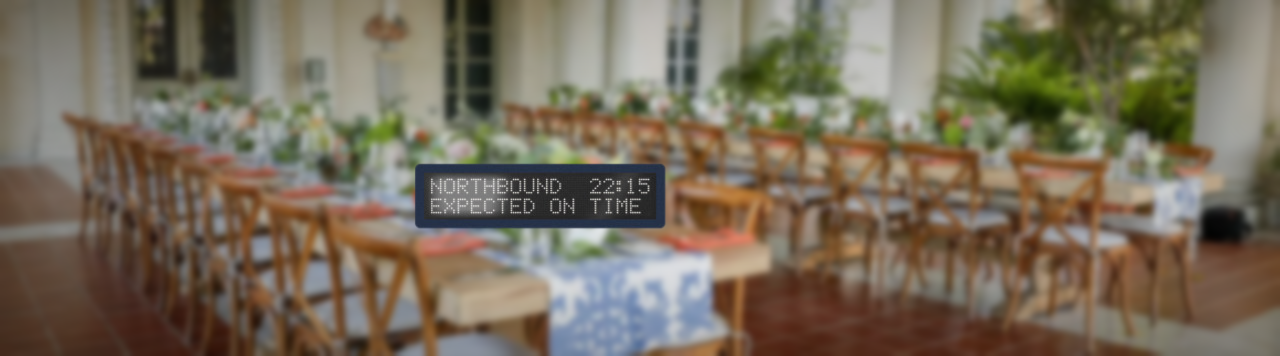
T22:15
